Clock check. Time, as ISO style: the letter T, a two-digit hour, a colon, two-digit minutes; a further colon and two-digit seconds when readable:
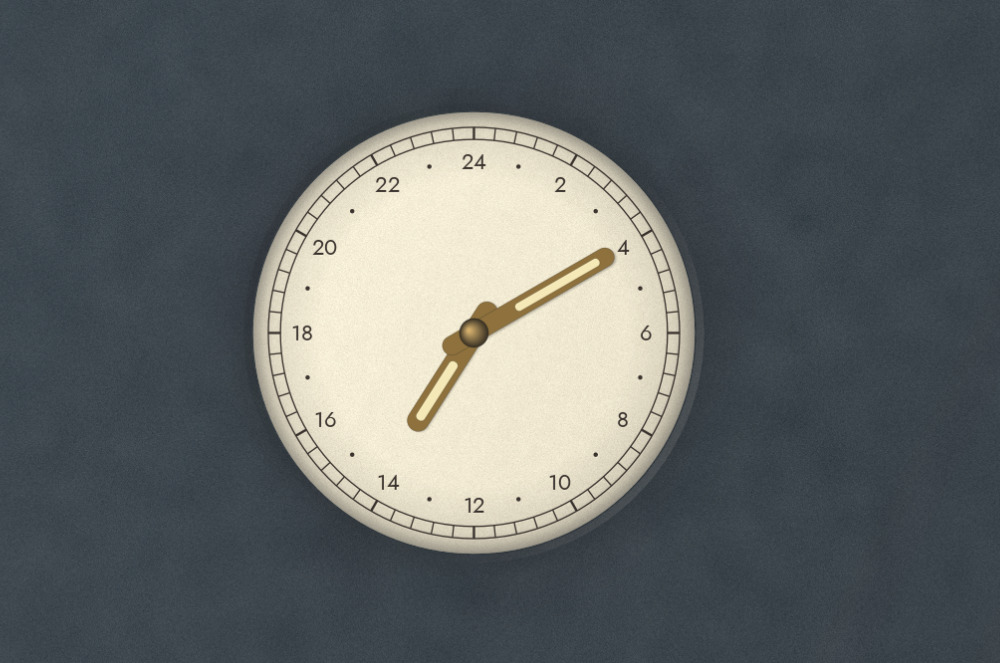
T14:10
